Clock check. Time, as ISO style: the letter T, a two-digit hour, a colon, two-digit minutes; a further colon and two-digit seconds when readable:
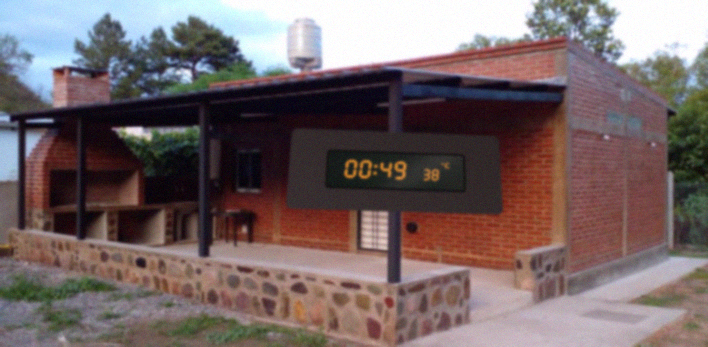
T00:49
